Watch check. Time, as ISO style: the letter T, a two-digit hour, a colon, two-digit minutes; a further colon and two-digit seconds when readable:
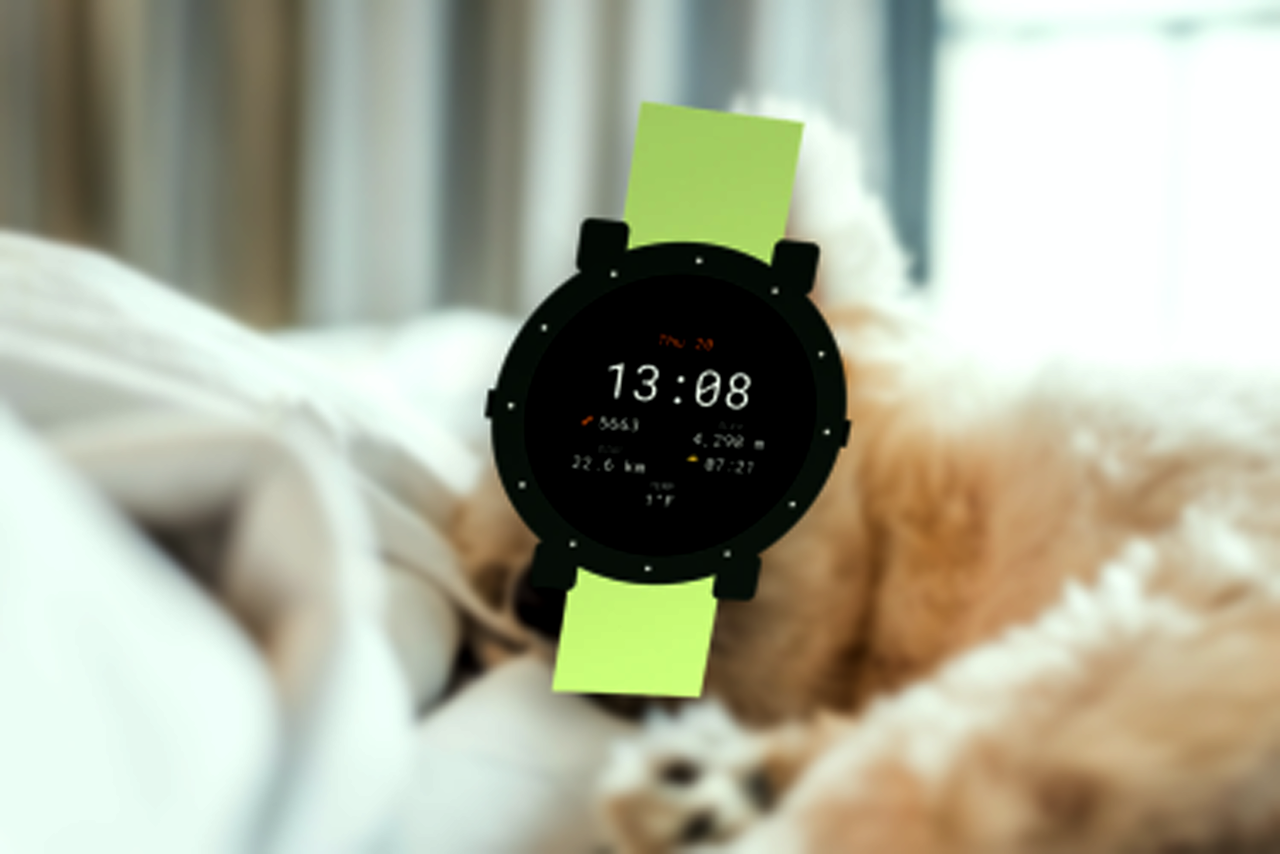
T13:08
